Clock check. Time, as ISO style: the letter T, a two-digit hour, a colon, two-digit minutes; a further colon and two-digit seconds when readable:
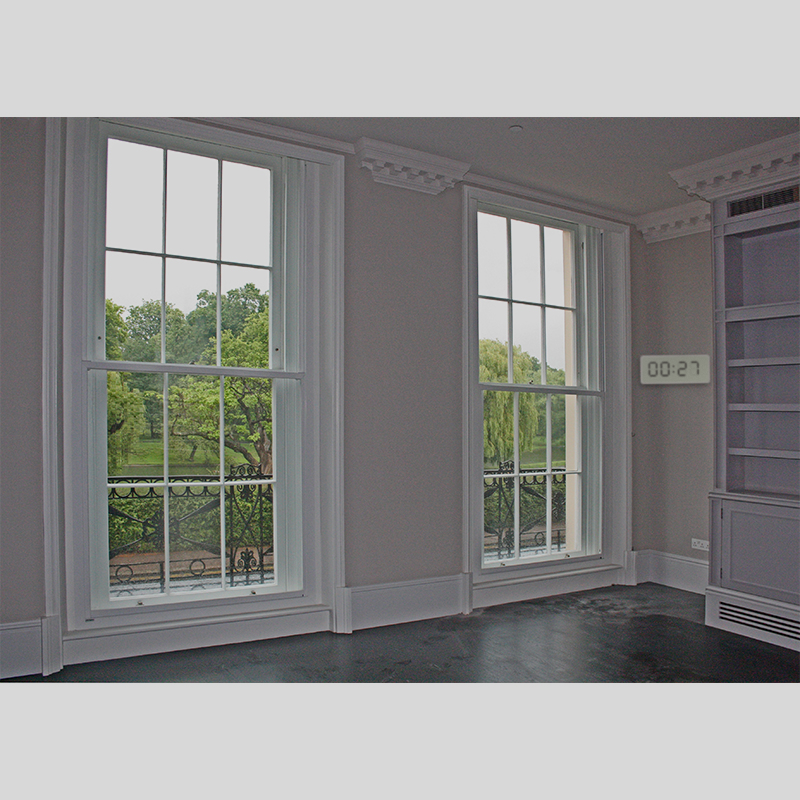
T00:27
